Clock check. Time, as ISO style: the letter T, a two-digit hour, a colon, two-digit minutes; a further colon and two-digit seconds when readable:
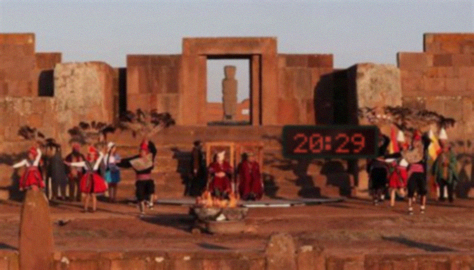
T20:29
